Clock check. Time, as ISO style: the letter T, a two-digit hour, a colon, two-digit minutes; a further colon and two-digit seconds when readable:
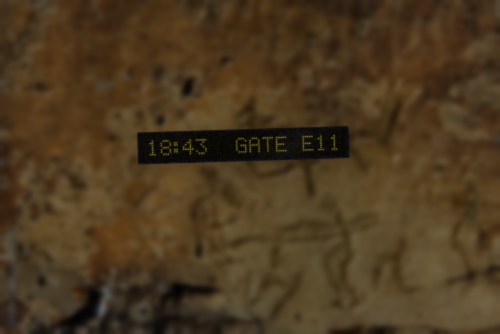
T18:43
